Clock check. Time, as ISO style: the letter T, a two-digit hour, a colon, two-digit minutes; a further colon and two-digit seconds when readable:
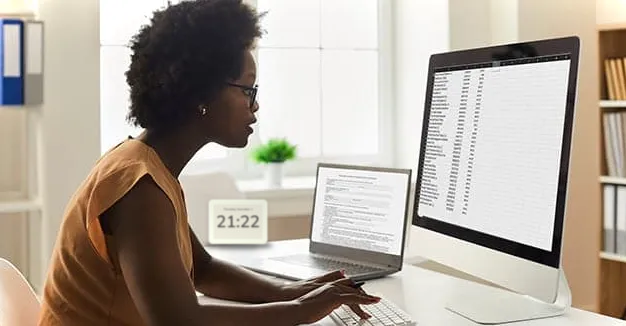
T21:22
